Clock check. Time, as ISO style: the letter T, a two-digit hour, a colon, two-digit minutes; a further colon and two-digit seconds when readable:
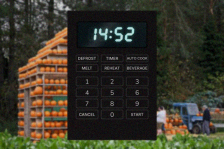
T14:52
